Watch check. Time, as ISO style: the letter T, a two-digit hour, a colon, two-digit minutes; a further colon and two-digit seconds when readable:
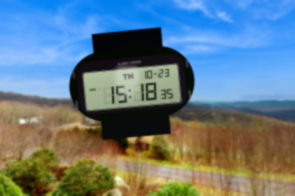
T15:18
